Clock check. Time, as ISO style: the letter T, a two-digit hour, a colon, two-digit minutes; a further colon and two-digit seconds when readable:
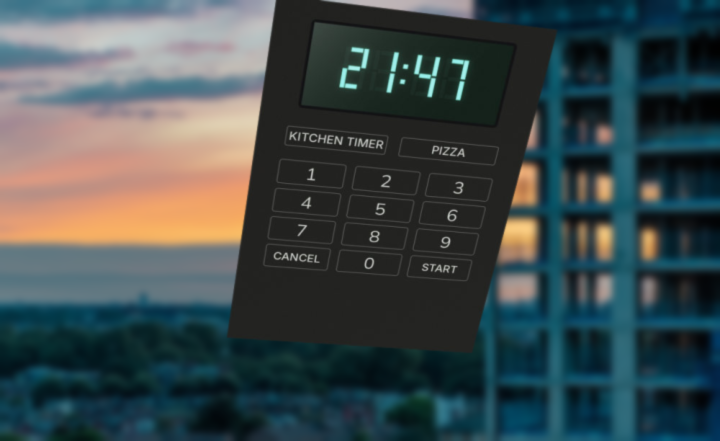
T21:47
